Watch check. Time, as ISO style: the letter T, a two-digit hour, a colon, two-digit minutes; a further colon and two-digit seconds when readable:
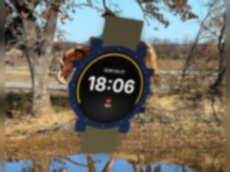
T18:06
